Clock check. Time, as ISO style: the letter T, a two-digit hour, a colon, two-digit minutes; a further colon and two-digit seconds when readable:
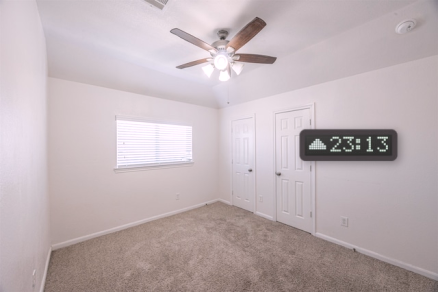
T23:13
